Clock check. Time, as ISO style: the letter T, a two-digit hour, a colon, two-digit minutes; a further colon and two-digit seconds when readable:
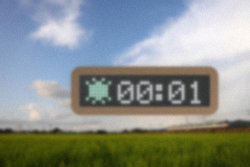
T00:01
